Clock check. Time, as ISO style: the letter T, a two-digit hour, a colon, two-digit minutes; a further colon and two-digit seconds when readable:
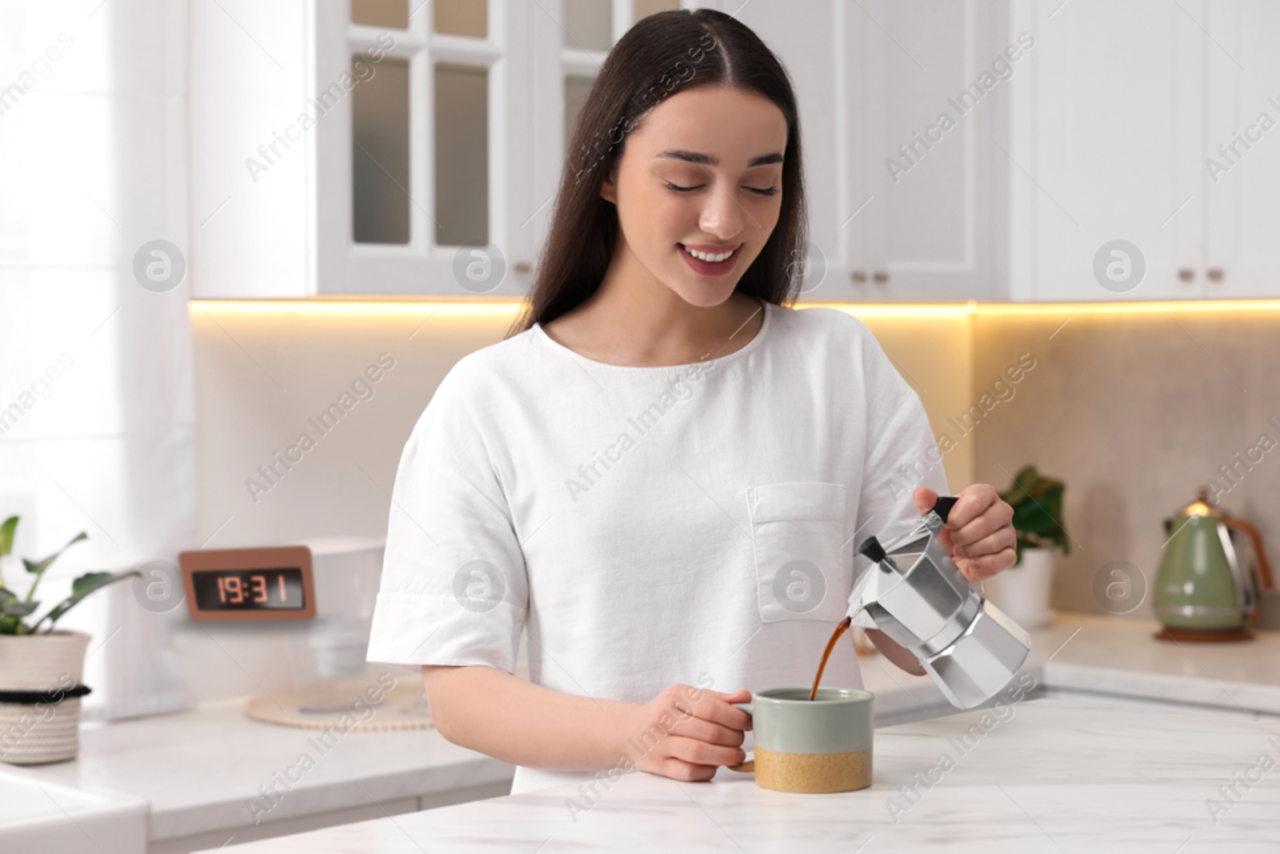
T19:31
